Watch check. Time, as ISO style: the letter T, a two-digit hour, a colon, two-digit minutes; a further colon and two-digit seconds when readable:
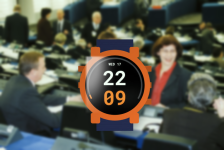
T22:09
